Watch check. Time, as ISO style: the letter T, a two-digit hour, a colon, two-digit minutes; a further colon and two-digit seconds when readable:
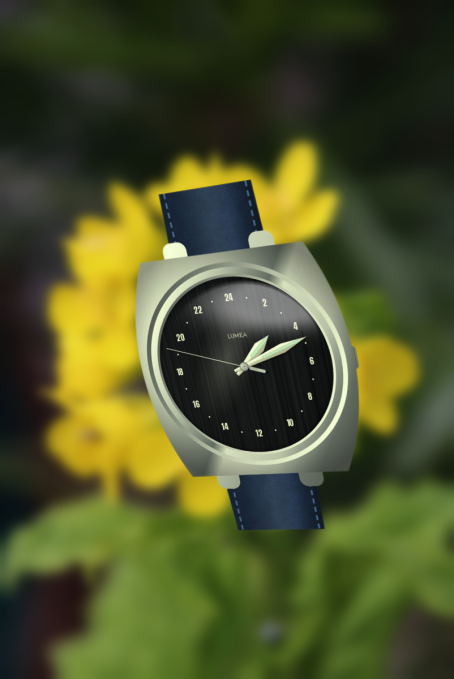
T03:11:48
